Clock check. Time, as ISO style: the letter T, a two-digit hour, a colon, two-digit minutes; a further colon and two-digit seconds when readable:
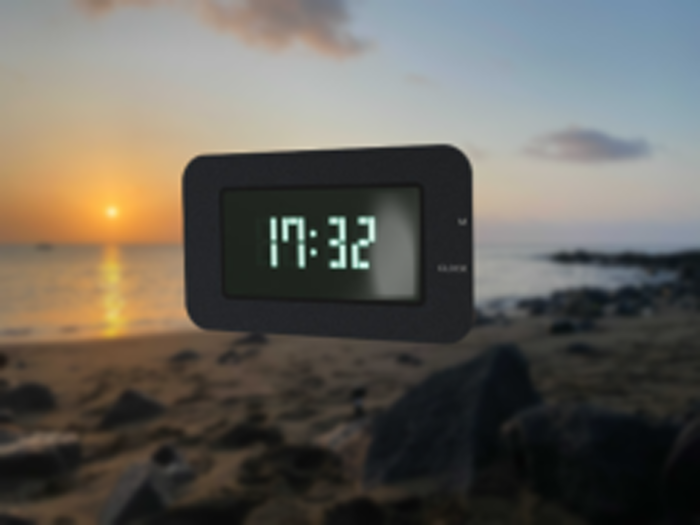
T17:32
